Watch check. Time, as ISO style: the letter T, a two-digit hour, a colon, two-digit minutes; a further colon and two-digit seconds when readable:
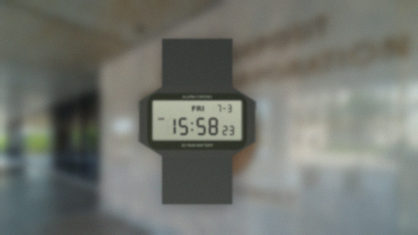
T15:58
